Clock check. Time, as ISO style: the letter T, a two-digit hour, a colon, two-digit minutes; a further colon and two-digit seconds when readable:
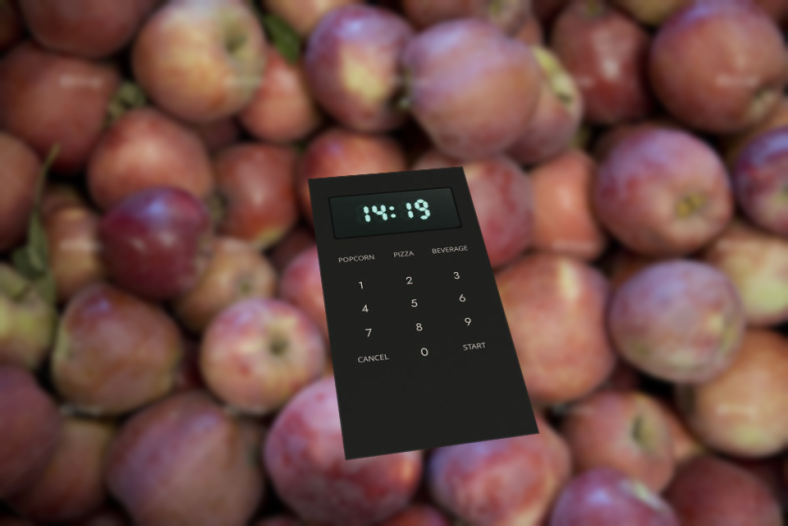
T14:19
